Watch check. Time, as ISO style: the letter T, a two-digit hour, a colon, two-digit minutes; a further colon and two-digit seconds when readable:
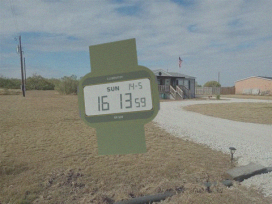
T16:13:59
